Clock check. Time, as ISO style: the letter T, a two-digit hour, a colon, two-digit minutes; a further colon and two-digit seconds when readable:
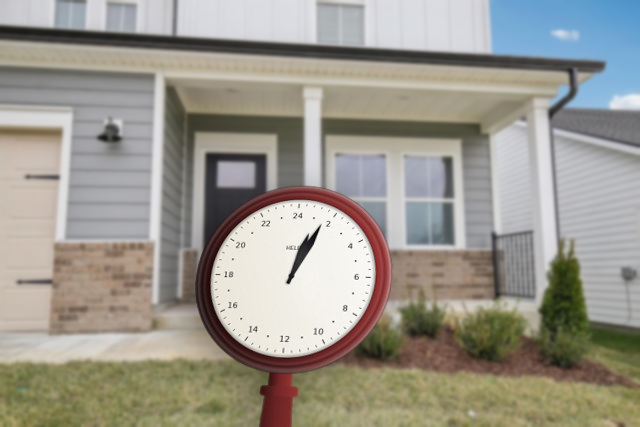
T01:04
